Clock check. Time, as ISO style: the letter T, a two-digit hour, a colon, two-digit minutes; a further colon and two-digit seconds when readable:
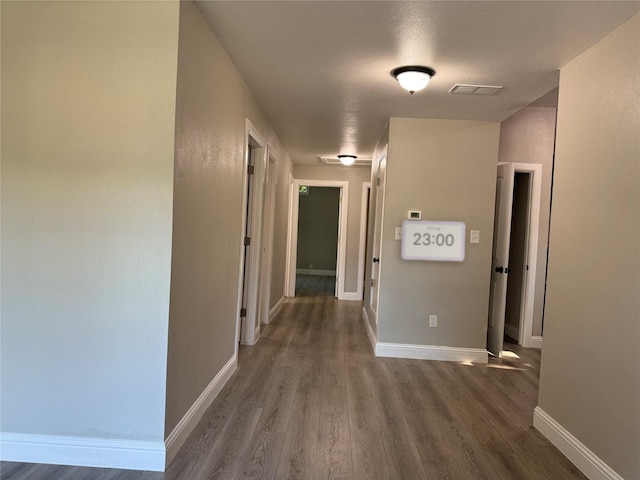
T23:00
